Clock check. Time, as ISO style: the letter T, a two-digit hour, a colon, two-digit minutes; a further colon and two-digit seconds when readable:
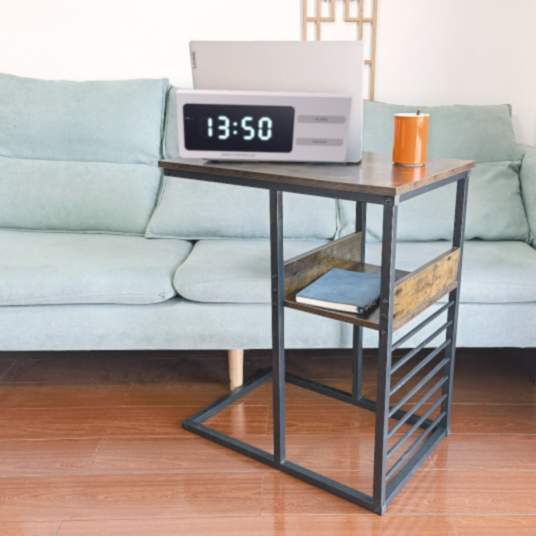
T13:50
